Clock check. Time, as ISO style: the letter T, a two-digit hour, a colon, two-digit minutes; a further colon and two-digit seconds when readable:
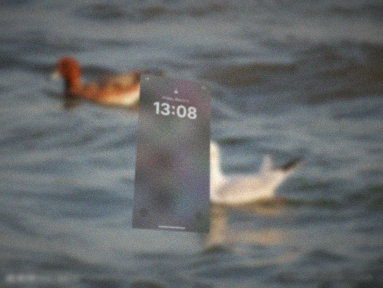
T13:08
